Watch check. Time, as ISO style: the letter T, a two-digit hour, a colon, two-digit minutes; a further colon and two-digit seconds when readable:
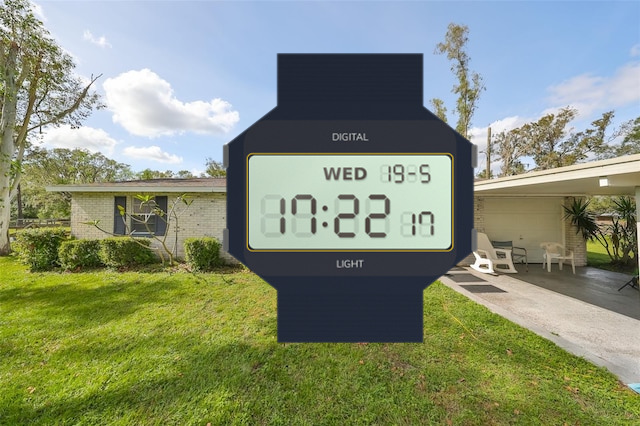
T17:22:17
